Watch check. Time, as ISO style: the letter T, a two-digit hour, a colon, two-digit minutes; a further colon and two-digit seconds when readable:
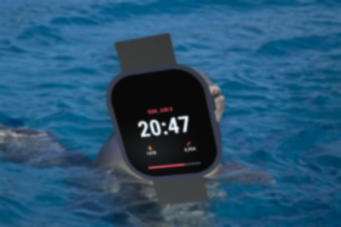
T20:47
